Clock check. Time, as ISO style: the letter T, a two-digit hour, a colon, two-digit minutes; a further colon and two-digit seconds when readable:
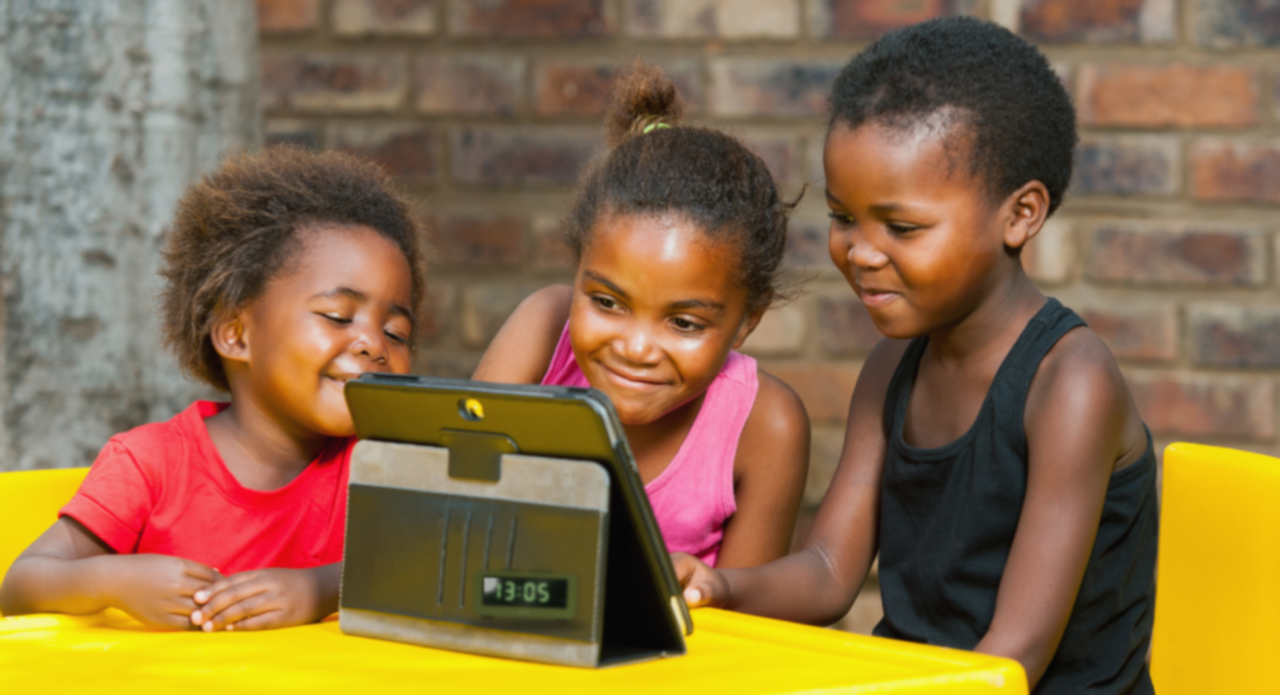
T13:05
